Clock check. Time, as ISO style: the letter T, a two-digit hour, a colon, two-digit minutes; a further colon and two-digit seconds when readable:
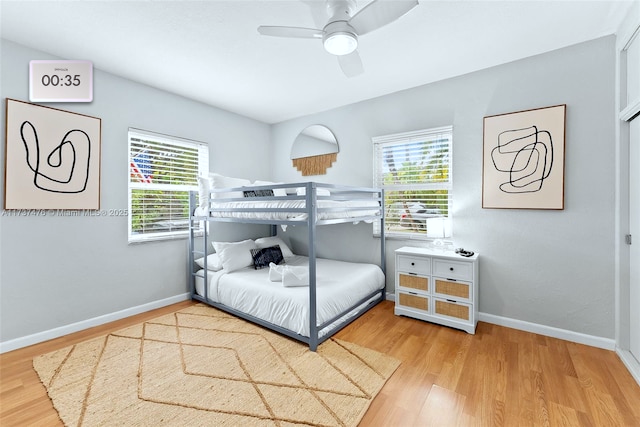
T00:35
